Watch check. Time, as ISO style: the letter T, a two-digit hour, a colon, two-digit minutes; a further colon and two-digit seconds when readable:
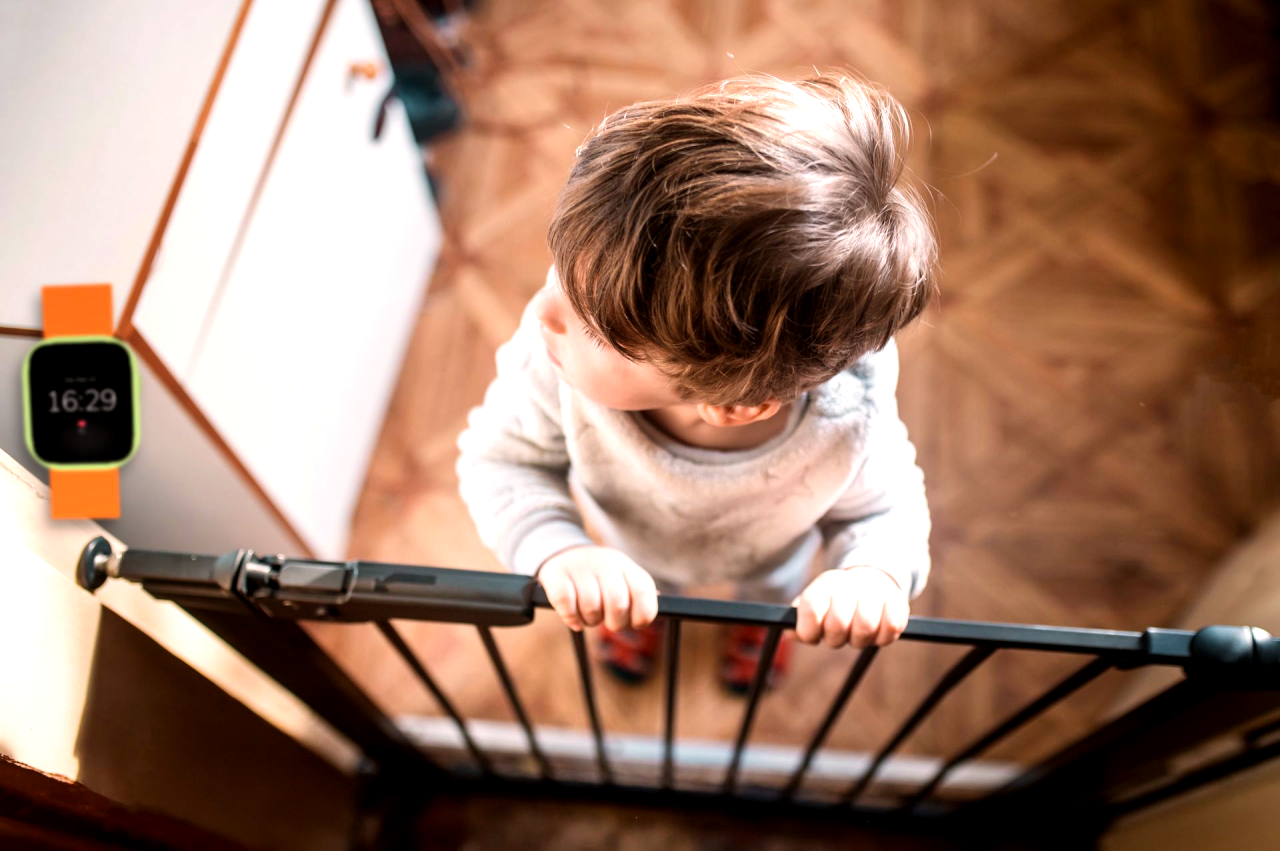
T16:29
